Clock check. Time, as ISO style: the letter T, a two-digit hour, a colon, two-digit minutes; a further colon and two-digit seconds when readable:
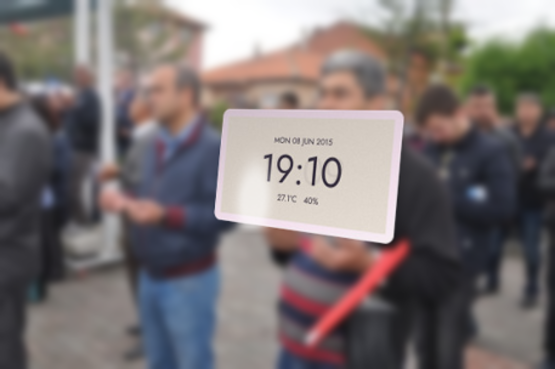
T19:10
